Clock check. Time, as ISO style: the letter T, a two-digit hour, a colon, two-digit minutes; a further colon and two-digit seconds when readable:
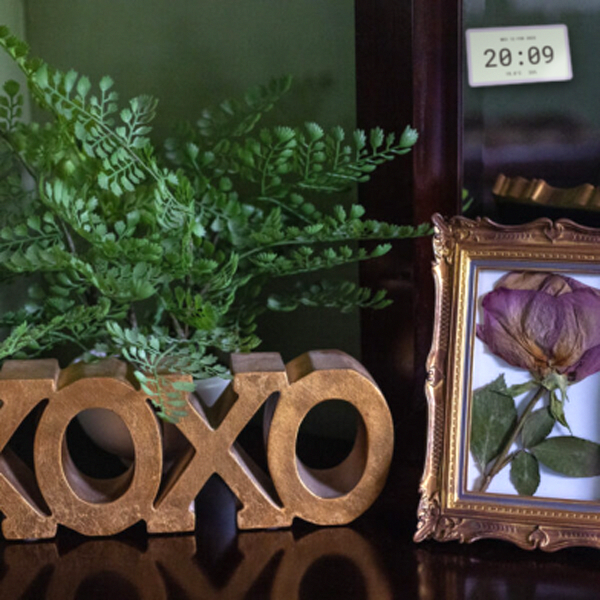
T20:09
